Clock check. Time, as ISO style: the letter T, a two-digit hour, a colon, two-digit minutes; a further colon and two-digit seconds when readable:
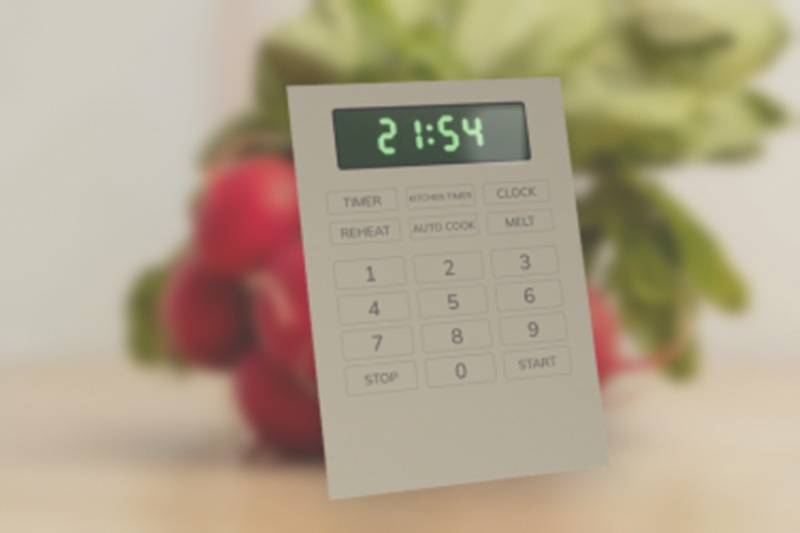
T21:54
